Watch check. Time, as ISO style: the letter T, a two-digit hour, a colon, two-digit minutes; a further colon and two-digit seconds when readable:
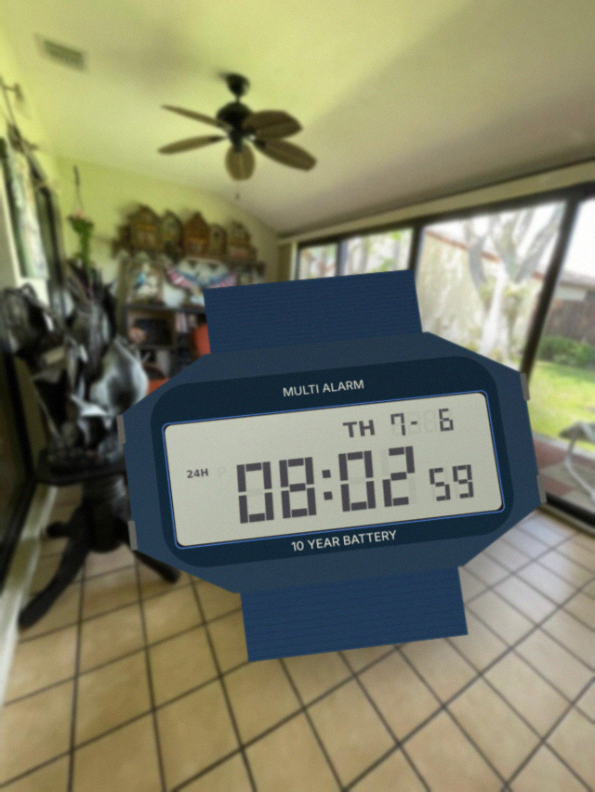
T08:02:59
